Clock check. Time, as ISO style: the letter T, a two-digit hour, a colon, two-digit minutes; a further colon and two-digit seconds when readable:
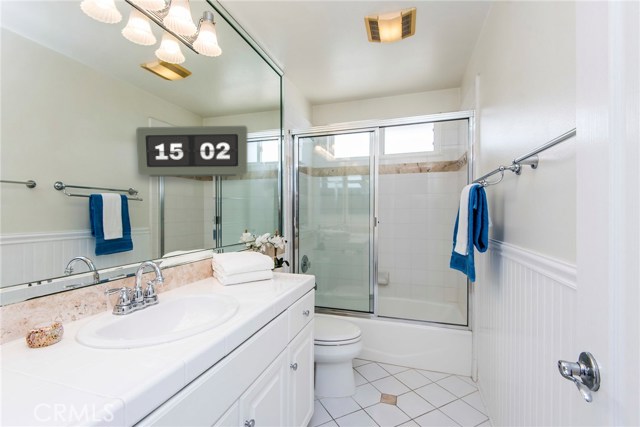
T15:02
